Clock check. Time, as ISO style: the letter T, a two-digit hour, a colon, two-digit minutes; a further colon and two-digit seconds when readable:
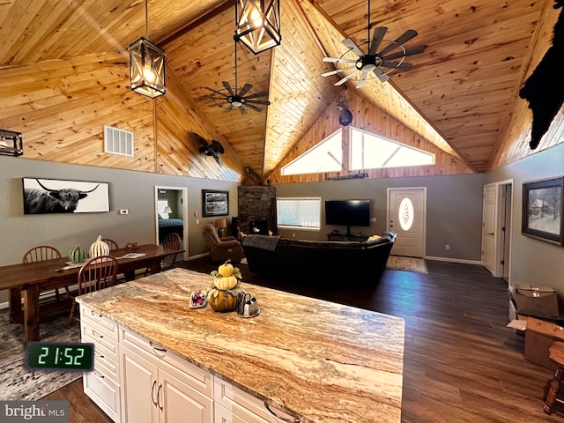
T21:52
